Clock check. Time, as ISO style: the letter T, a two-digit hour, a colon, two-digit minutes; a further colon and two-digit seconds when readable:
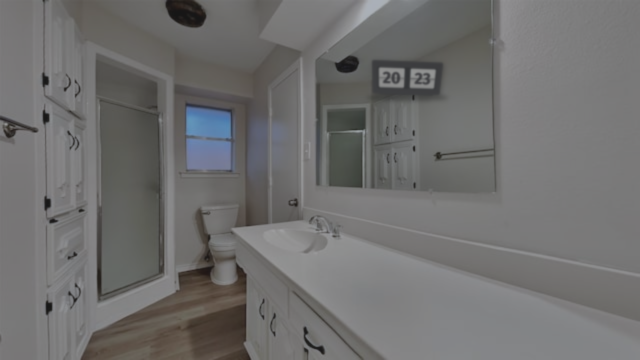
T20:23
